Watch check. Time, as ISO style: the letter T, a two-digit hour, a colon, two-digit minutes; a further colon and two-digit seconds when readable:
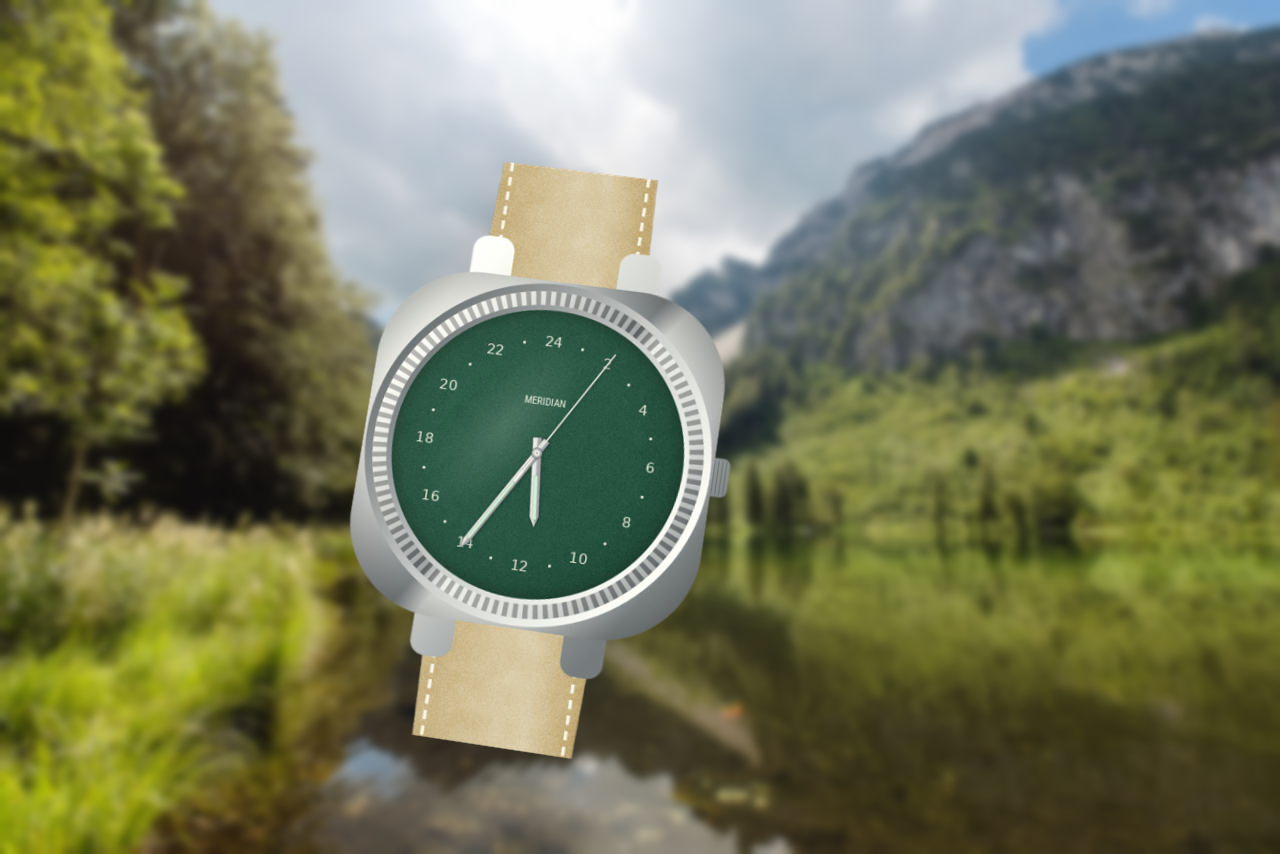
T11:35:05
